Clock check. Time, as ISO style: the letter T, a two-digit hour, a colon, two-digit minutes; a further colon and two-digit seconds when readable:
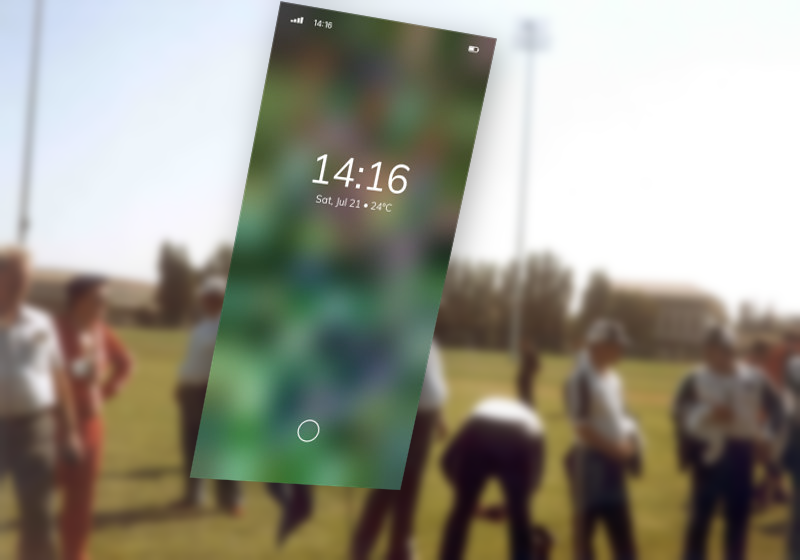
T14:16
